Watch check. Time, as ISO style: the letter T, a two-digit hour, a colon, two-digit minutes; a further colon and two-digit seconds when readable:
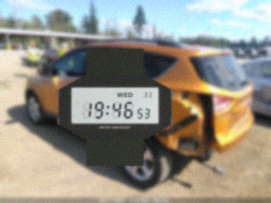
T19:46:53
